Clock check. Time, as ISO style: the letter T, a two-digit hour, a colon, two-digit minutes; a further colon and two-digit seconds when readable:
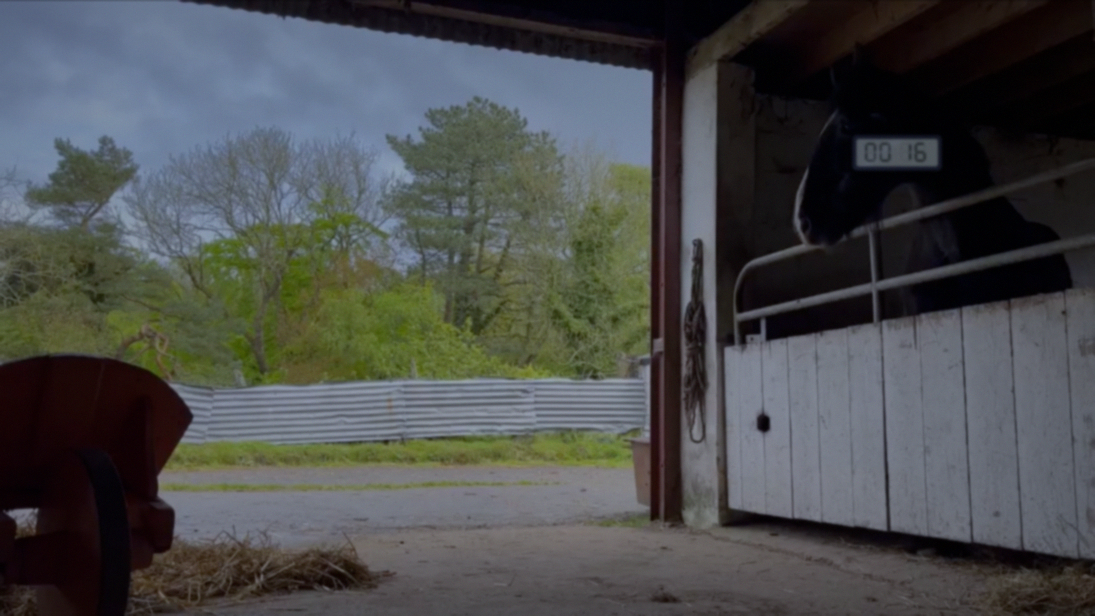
T00:16
